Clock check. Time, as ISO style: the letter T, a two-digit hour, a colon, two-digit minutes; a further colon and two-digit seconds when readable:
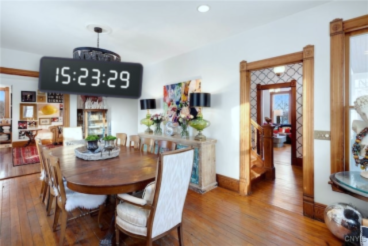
T15:23:29
